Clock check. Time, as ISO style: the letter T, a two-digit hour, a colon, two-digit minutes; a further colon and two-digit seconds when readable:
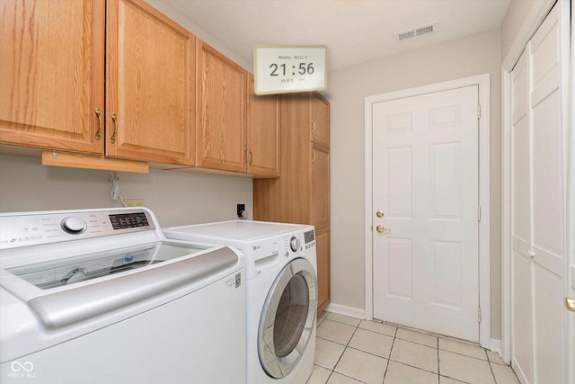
T21:56
